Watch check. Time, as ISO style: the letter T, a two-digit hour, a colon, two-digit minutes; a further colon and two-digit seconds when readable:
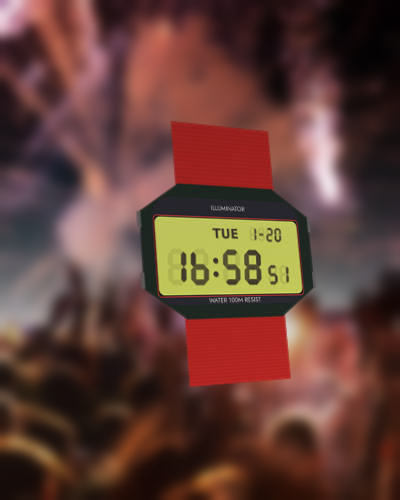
T16:58:51
